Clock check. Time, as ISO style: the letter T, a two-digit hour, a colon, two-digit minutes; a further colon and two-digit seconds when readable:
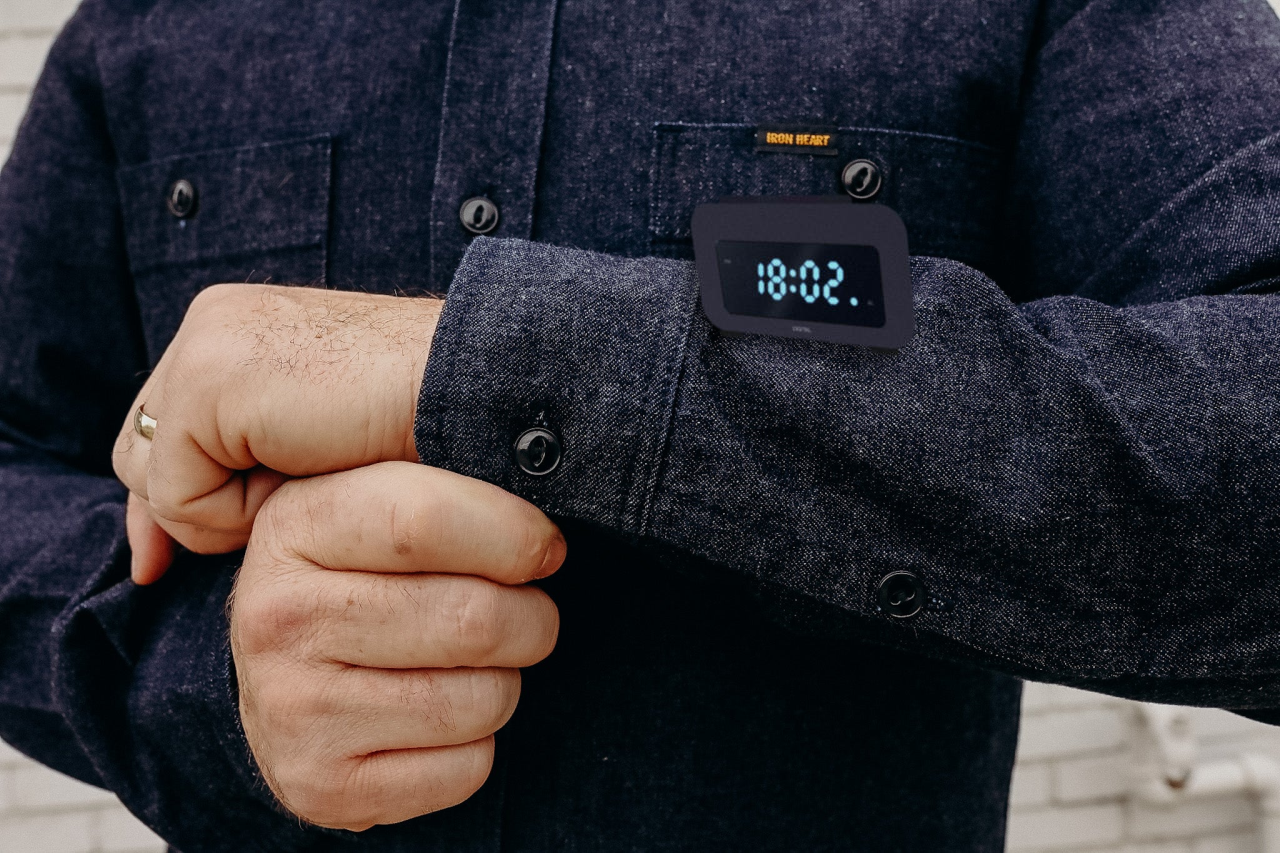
T18:02
